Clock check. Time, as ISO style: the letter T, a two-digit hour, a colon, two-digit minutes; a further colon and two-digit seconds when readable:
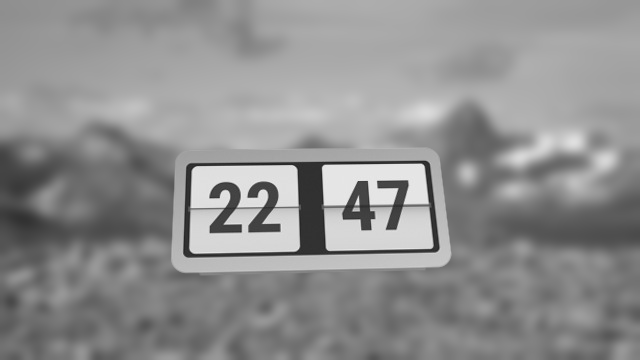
T22:47
